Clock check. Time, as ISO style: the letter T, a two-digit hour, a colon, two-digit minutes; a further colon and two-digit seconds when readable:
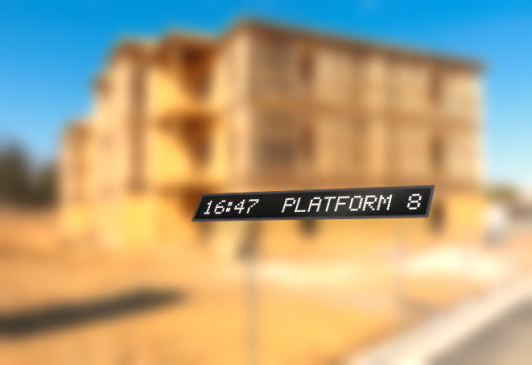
T16:47
